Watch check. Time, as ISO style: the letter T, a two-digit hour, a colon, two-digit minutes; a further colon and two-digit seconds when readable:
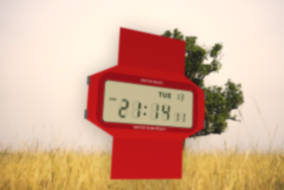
T21:14:11
